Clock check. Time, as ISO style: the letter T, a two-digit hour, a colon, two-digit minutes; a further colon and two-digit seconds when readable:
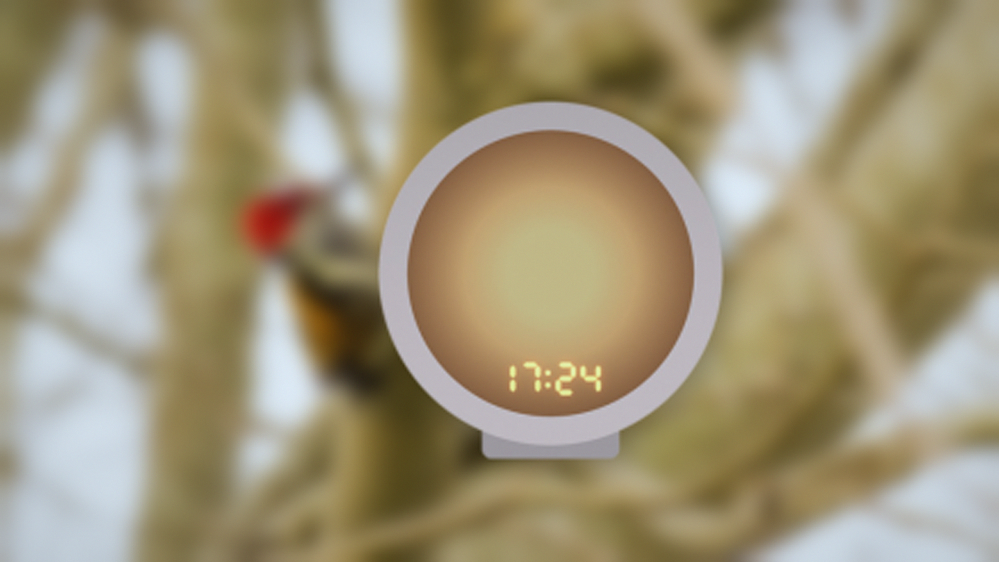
T17:24
